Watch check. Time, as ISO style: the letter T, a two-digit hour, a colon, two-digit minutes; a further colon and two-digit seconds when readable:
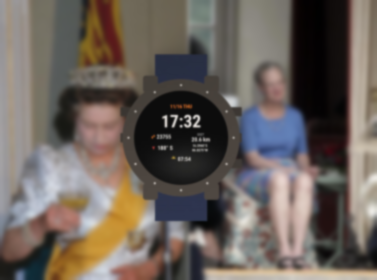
T17:32
